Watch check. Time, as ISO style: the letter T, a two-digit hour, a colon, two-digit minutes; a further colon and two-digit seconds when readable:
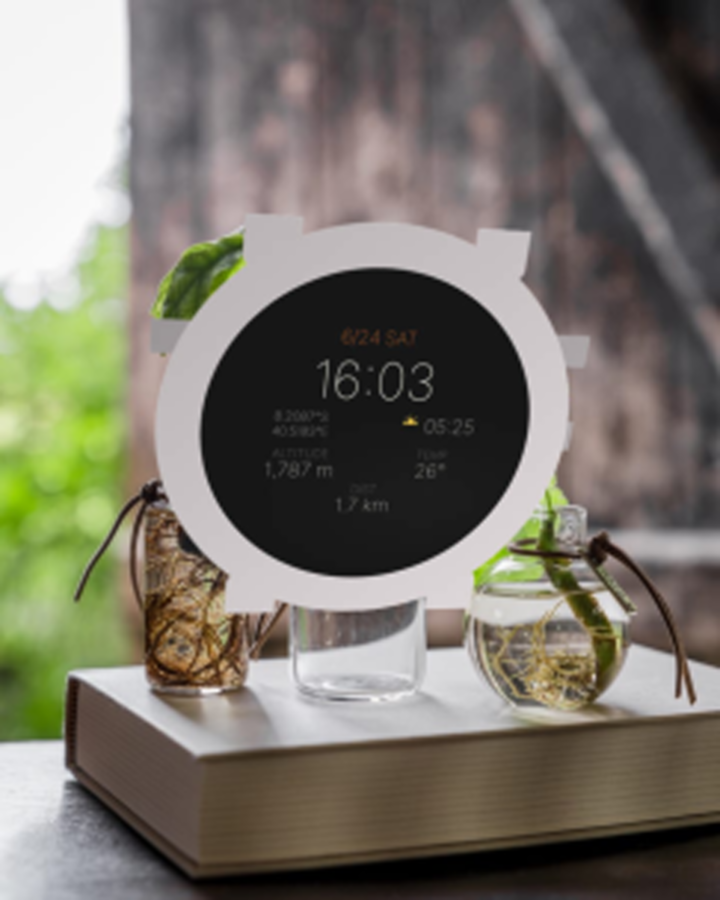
T16:03
